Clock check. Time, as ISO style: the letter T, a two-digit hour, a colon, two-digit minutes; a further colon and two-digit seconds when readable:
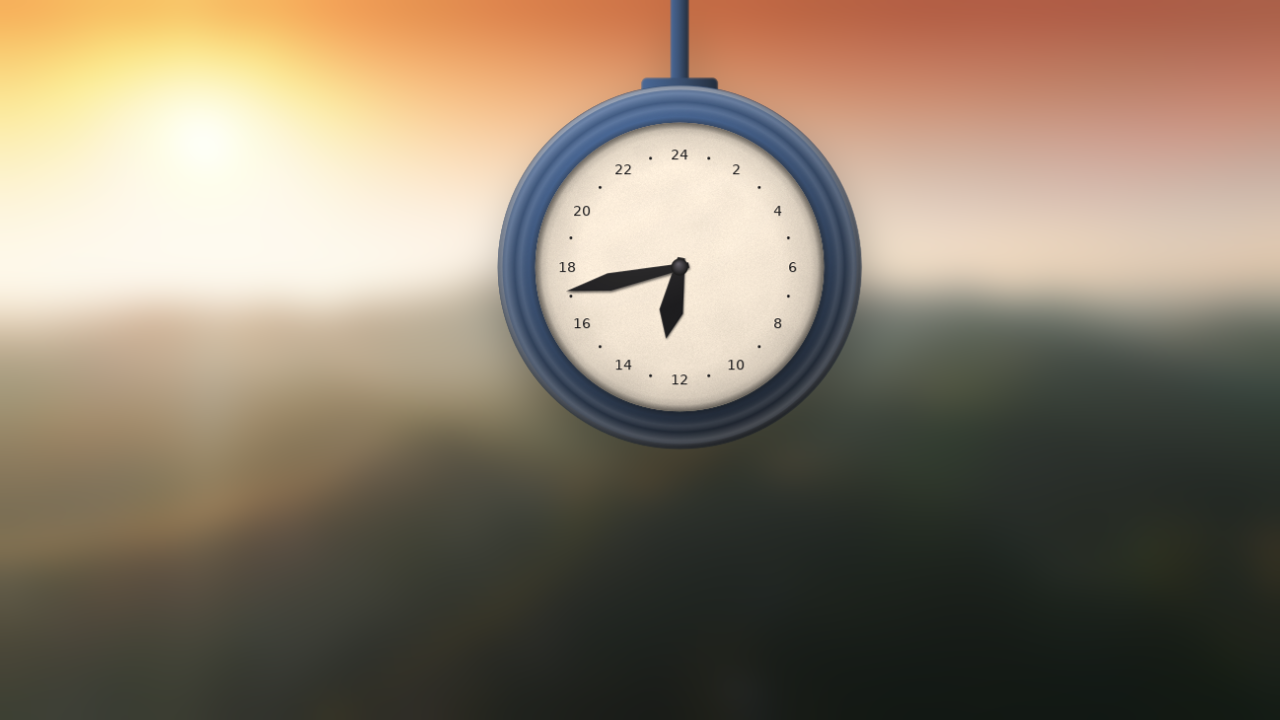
T12:43
